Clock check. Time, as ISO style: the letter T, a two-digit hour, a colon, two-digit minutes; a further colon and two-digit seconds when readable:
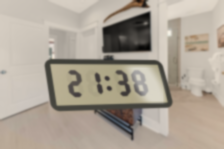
T21:38
